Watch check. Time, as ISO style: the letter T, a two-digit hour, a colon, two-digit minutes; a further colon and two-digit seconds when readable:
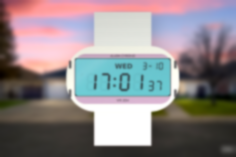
T17:01
